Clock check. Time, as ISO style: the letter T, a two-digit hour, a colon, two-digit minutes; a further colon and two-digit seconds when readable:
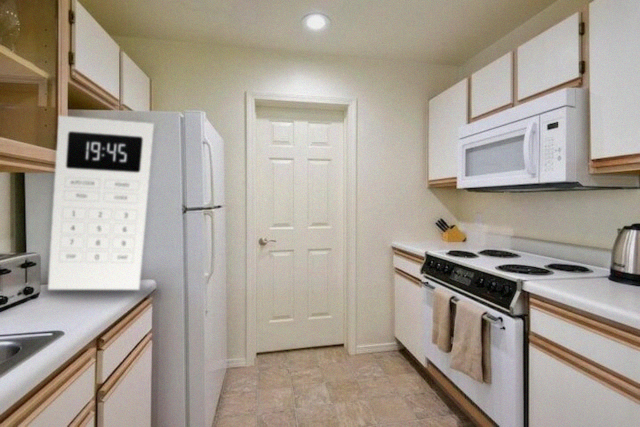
T19:45
